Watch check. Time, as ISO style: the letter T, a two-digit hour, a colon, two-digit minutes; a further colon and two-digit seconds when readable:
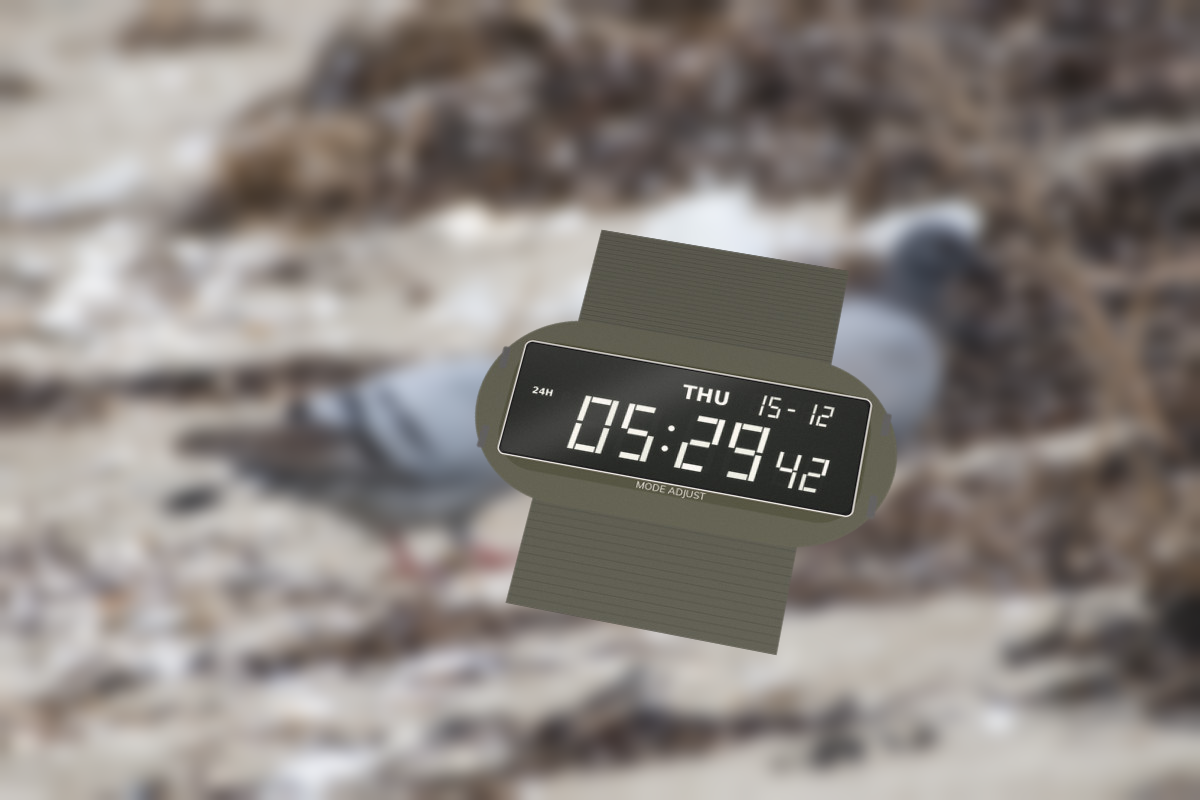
T05:29:42
